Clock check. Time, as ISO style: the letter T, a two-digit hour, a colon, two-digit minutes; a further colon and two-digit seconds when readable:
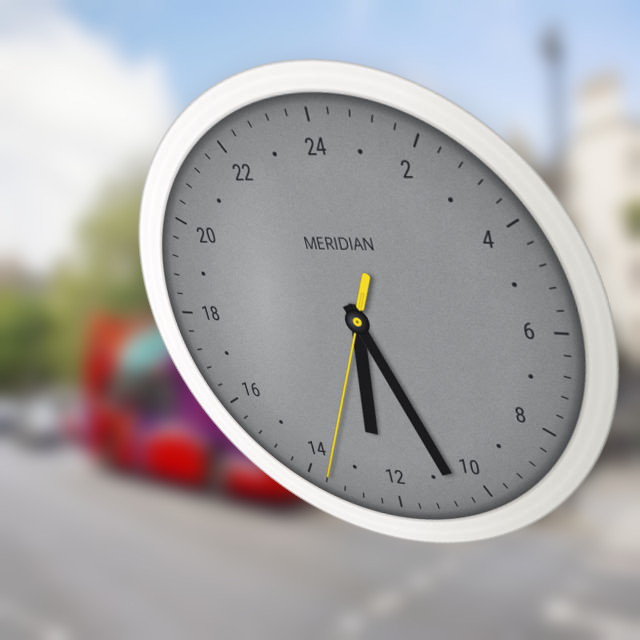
T12:26:34
